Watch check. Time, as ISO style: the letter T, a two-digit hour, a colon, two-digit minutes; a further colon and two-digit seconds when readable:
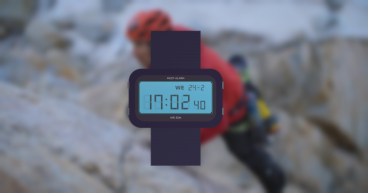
T17:02:40
